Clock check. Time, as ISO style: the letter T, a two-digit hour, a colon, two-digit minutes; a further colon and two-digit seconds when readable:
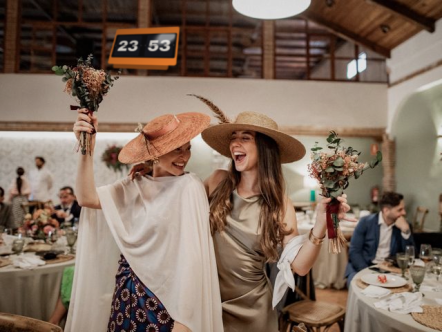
T23:53
